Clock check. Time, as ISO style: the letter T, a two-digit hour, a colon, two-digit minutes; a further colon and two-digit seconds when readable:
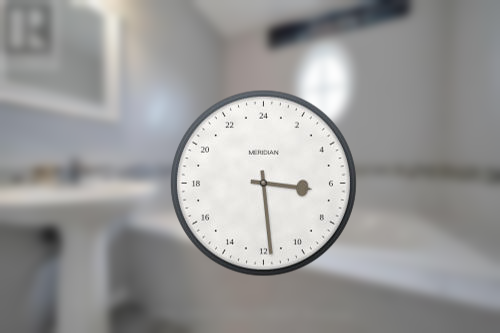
T06:29
